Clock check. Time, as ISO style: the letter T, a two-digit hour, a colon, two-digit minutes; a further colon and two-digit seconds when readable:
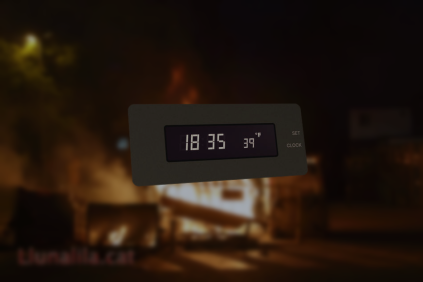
T18:35
